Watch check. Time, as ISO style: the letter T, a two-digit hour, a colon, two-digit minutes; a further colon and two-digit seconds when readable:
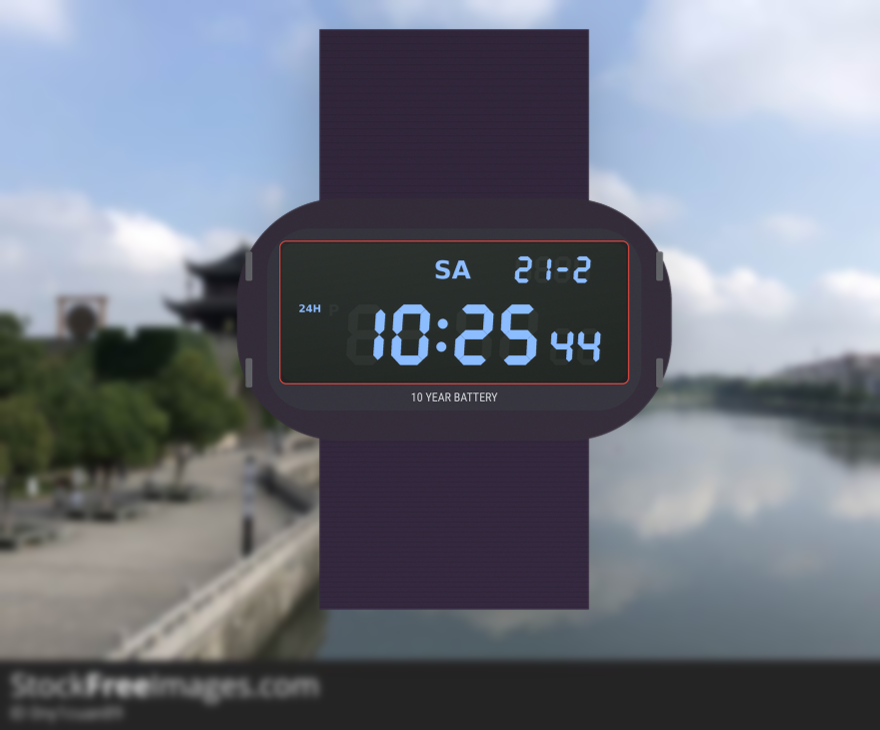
T10:25:44
